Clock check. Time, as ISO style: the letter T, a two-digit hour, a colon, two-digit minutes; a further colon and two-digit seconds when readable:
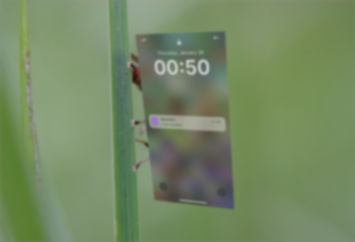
T00:50
